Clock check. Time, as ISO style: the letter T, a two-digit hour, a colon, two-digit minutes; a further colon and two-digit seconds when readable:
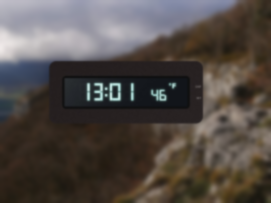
T13:01
